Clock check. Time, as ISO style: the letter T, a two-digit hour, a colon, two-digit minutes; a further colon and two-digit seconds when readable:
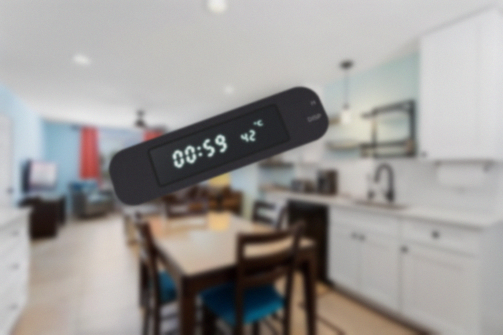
T00:59
